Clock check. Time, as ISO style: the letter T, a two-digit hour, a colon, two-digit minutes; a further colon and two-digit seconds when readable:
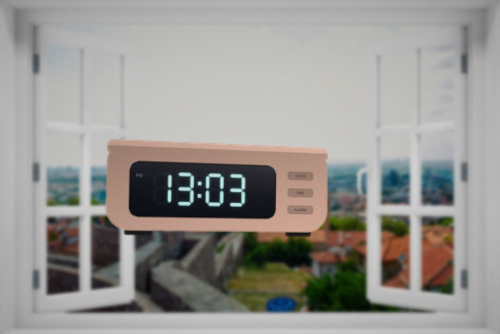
T13:03
